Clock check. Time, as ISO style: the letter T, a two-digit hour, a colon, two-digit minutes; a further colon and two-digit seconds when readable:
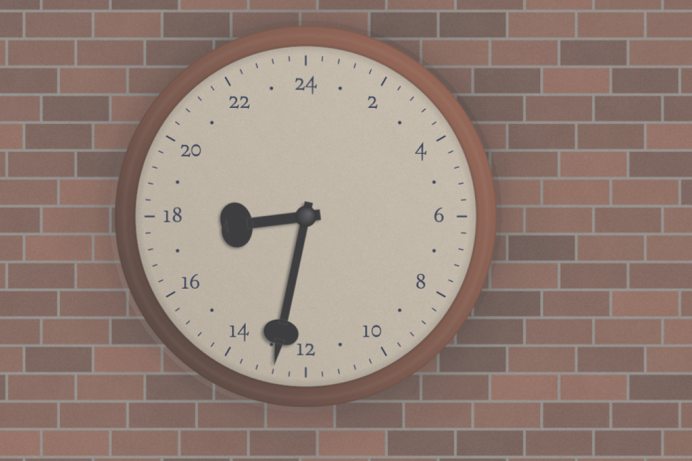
T17:32
